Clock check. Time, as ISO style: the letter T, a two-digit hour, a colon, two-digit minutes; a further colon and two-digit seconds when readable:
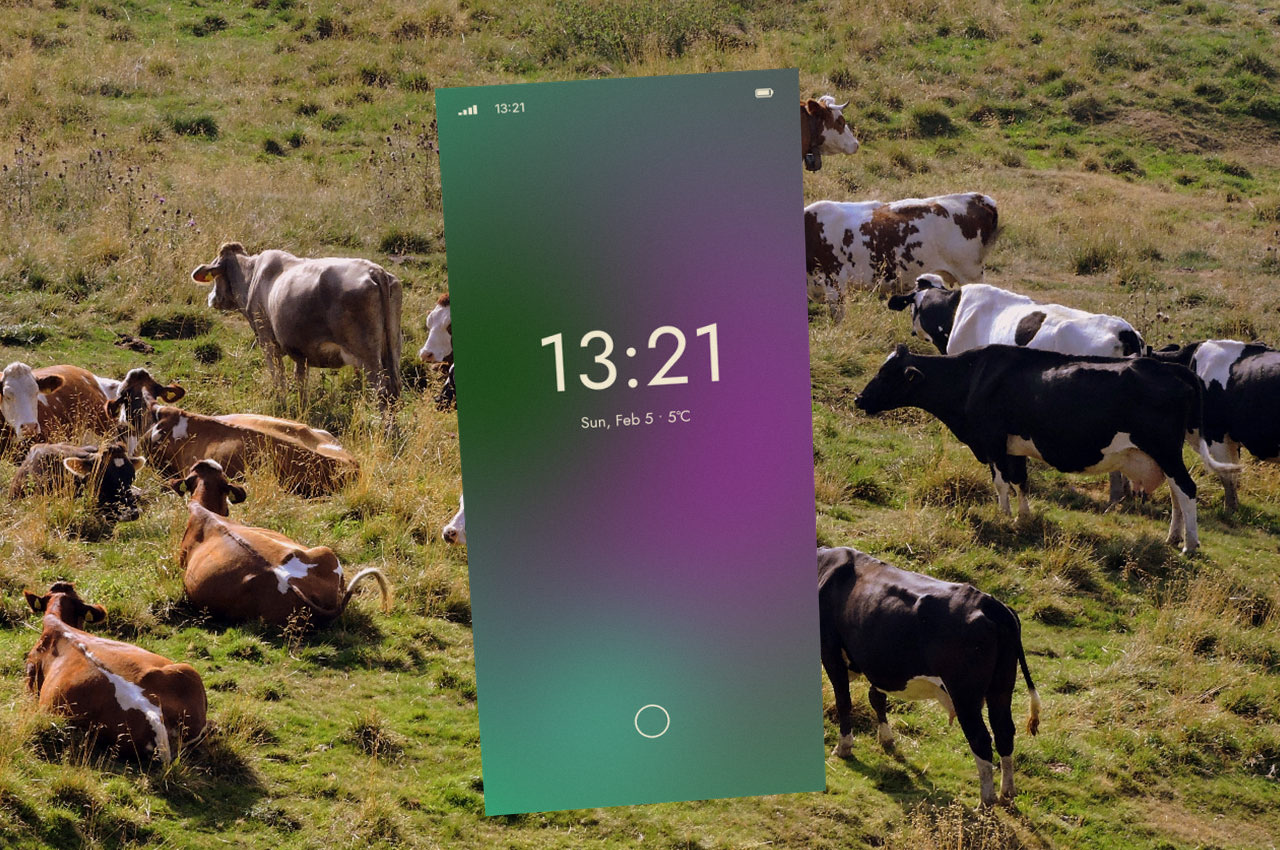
T13:21
